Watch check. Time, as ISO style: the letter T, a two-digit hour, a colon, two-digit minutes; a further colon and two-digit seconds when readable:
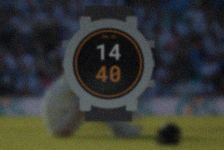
T14:40
